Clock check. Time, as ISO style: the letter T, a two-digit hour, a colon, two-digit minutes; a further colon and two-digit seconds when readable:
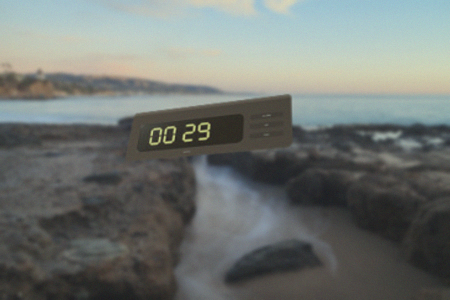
T00:29
